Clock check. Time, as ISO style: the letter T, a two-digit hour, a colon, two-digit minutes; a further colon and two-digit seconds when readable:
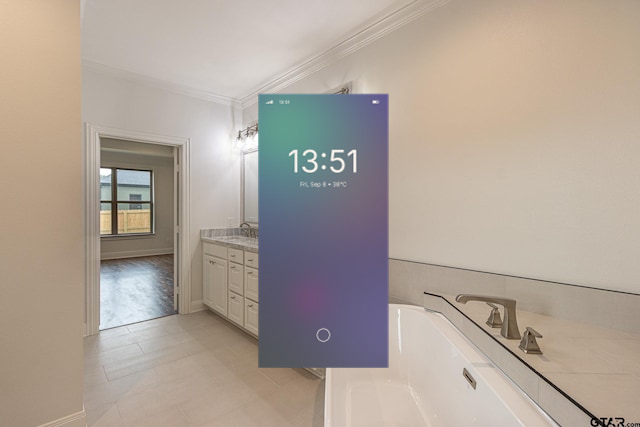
T13:51
